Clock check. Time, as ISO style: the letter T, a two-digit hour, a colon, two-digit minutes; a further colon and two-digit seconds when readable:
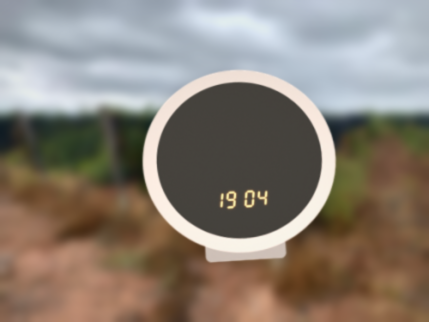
T19:04
